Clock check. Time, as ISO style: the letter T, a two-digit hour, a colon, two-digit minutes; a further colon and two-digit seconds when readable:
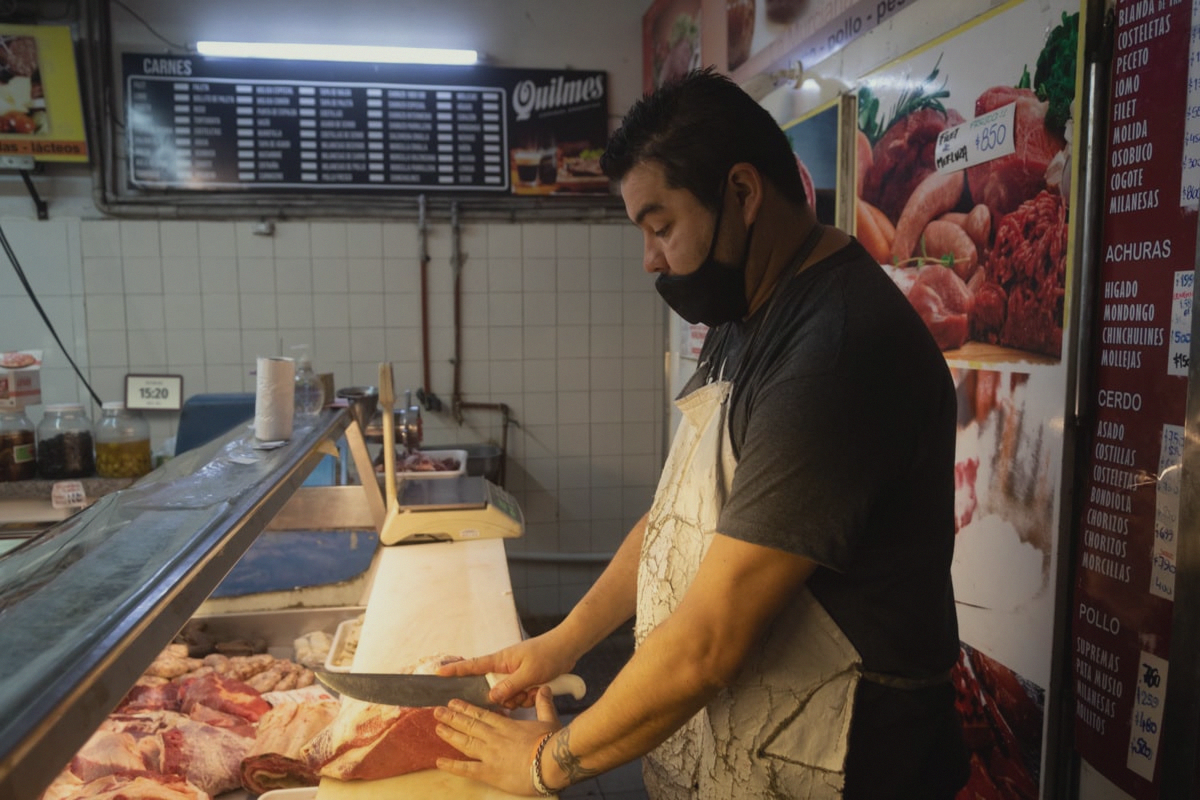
T15:20
